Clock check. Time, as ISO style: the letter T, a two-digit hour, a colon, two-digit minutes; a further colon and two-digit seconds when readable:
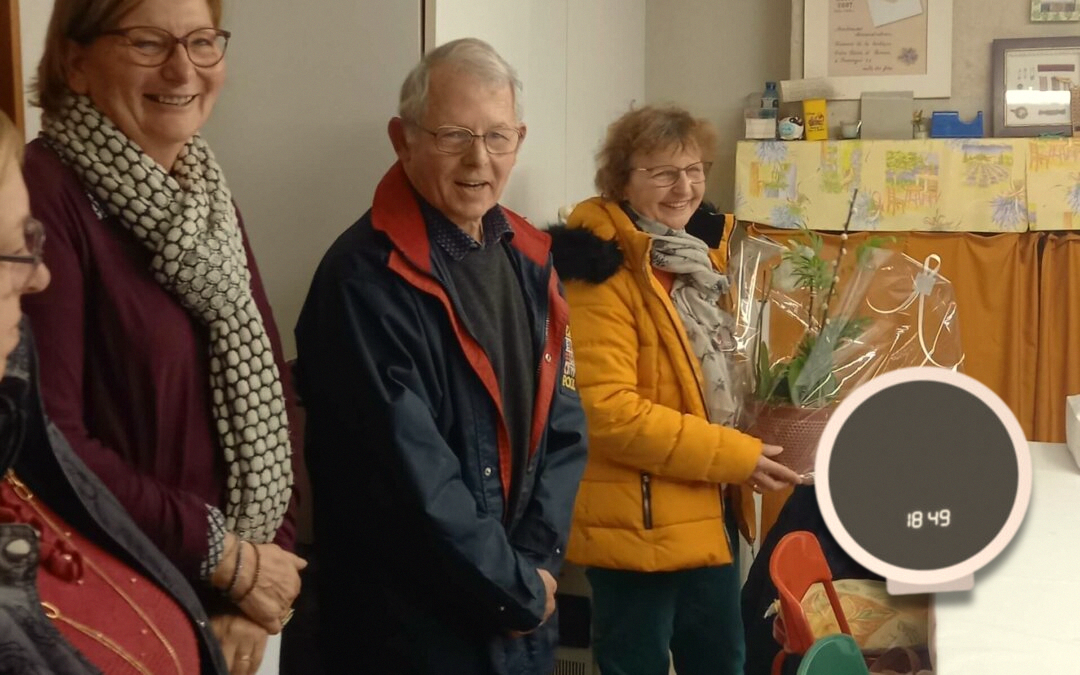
T18:49
